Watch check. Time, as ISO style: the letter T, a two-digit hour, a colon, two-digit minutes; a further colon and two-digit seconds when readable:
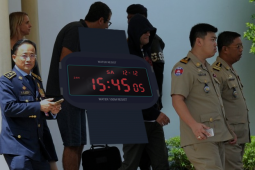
T15:45:05
